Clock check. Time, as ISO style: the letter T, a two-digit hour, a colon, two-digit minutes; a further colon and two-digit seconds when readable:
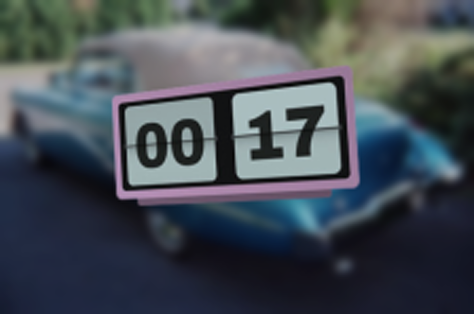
T00:17
